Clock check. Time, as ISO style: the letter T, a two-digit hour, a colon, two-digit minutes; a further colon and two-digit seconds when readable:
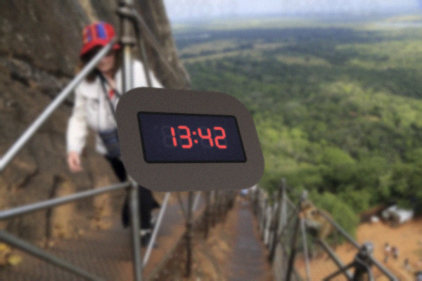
T13:42
